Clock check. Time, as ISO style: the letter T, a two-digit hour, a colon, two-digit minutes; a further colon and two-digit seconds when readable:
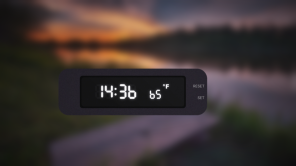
T14:36
